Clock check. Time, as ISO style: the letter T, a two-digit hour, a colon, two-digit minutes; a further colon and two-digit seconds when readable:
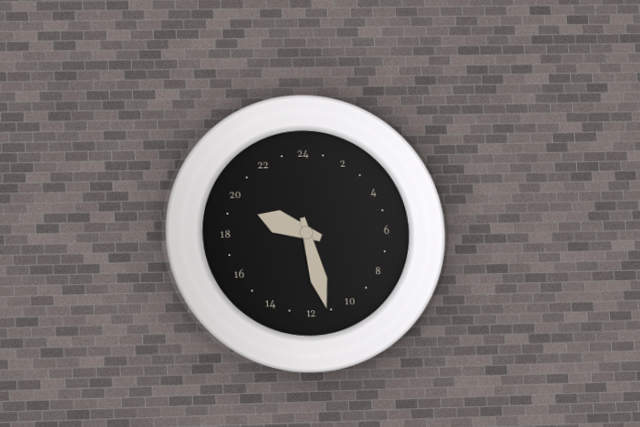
T19:28
